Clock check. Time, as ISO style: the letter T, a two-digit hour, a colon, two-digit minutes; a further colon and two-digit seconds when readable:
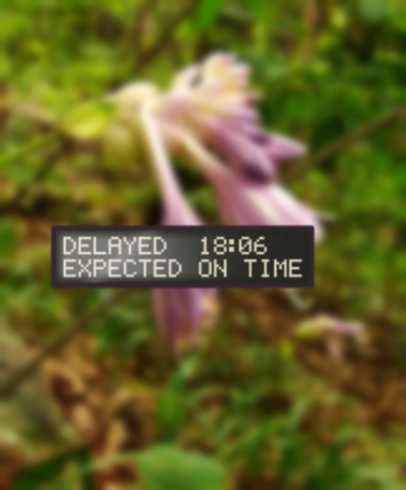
T18:06
